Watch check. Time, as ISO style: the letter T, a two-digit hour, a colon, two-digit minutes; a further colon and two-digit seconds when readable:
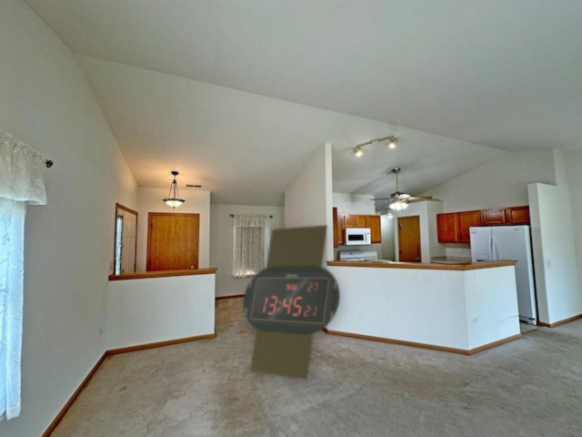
T13:45
